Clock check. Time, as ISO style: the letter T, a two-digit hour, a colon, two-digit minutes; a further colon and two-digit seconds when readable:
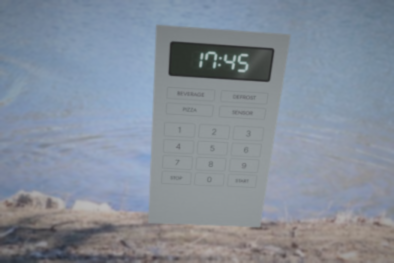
T17:45
